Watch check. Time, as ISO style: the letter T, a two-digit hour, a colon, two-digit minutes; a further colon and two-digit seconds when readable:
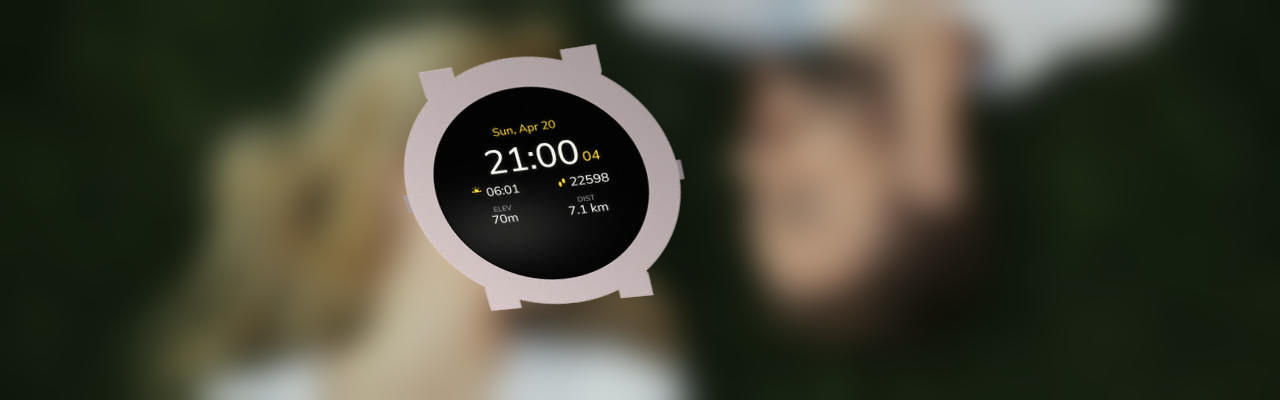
T21:00:04
